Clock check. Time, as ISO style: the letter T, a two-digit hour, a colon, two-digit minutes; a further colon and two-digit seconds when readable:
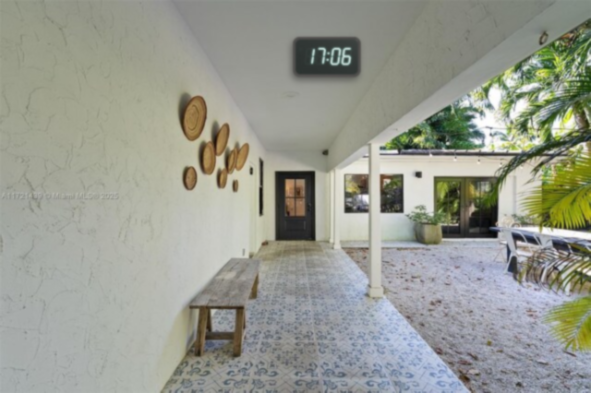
T17:06
